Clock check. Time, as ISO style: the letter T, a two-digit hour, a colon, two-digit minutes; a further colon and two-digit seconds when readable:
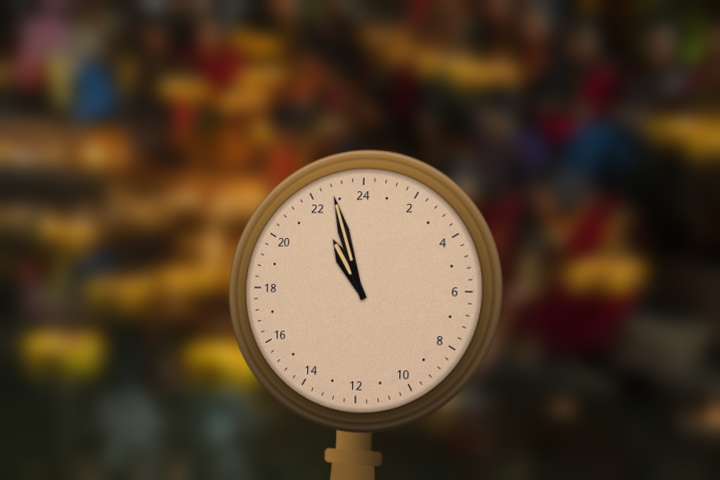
T21:57
